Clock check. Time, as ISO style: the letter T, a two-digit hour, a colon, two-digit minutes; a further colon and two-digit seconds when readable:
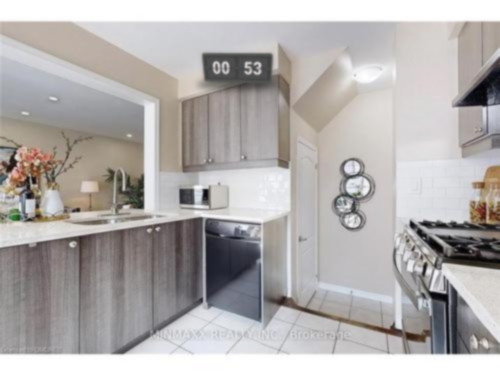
T00:53
